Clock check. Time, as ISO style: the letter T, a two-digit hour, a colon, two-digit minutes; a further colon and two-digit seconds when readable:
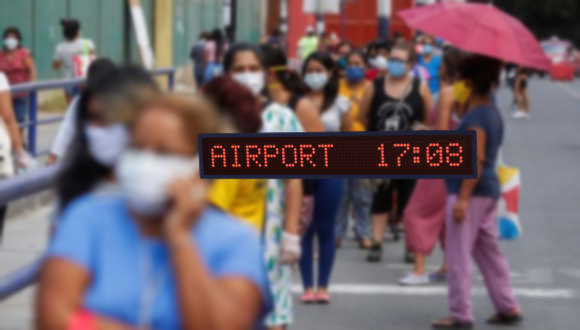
T17:08
